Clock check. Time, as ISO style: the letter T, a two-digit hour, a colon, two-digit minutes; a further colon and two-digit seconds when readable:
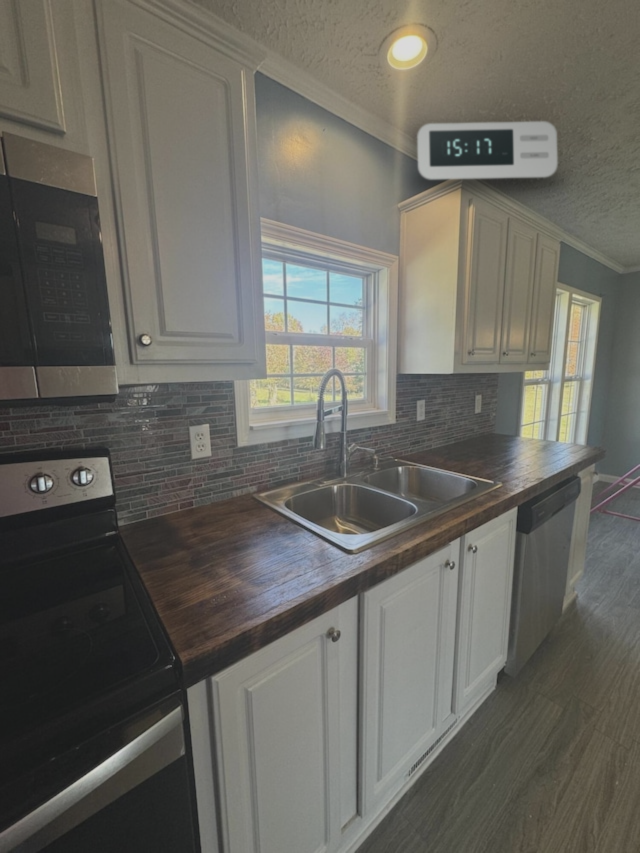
T15:17
